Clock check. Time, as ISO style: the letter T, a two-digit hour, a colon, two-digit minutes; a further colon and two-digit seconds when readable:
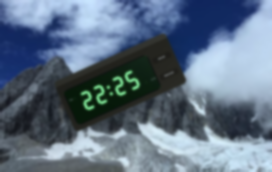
T22:25
